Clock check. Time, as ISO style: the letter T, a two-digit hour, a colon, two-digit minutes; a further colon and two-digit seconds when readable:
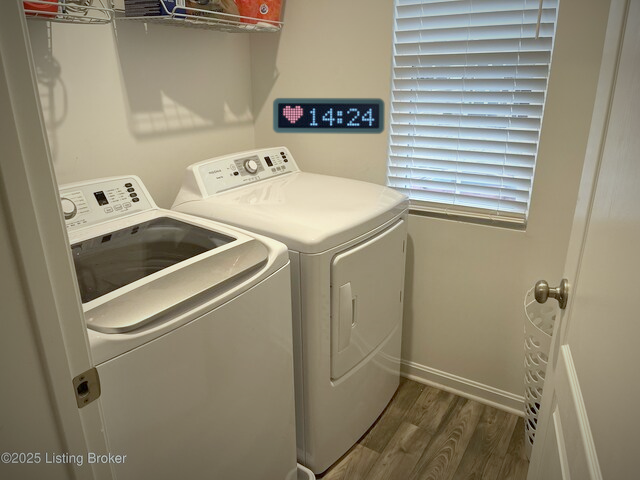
T14:24
